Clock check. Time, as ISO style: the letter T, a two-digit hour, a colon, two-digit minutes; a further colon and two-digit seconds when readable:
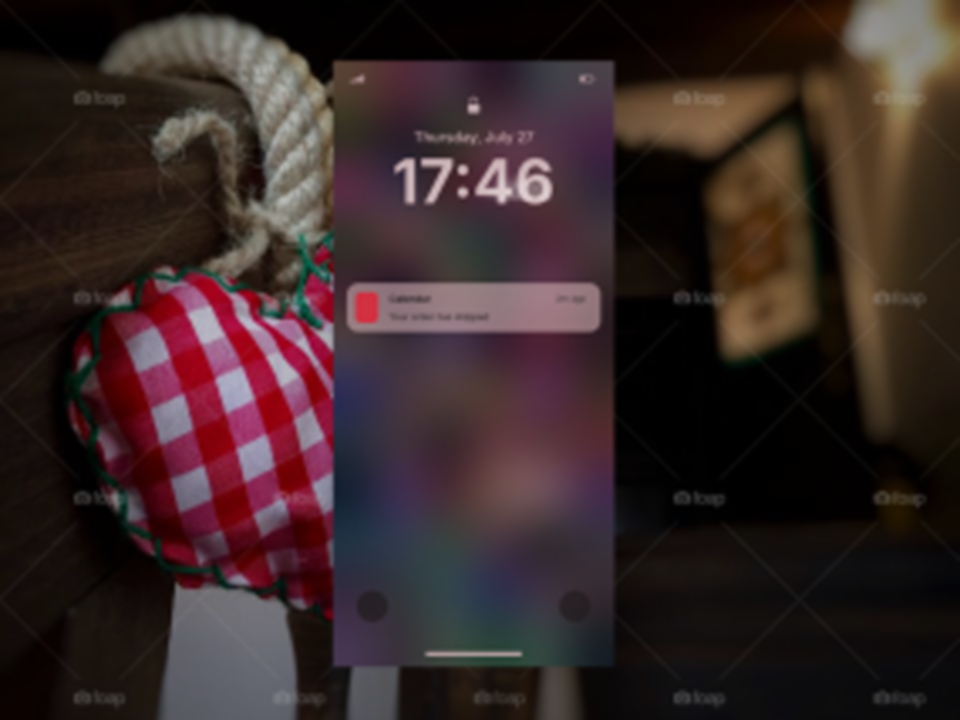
T17:46
